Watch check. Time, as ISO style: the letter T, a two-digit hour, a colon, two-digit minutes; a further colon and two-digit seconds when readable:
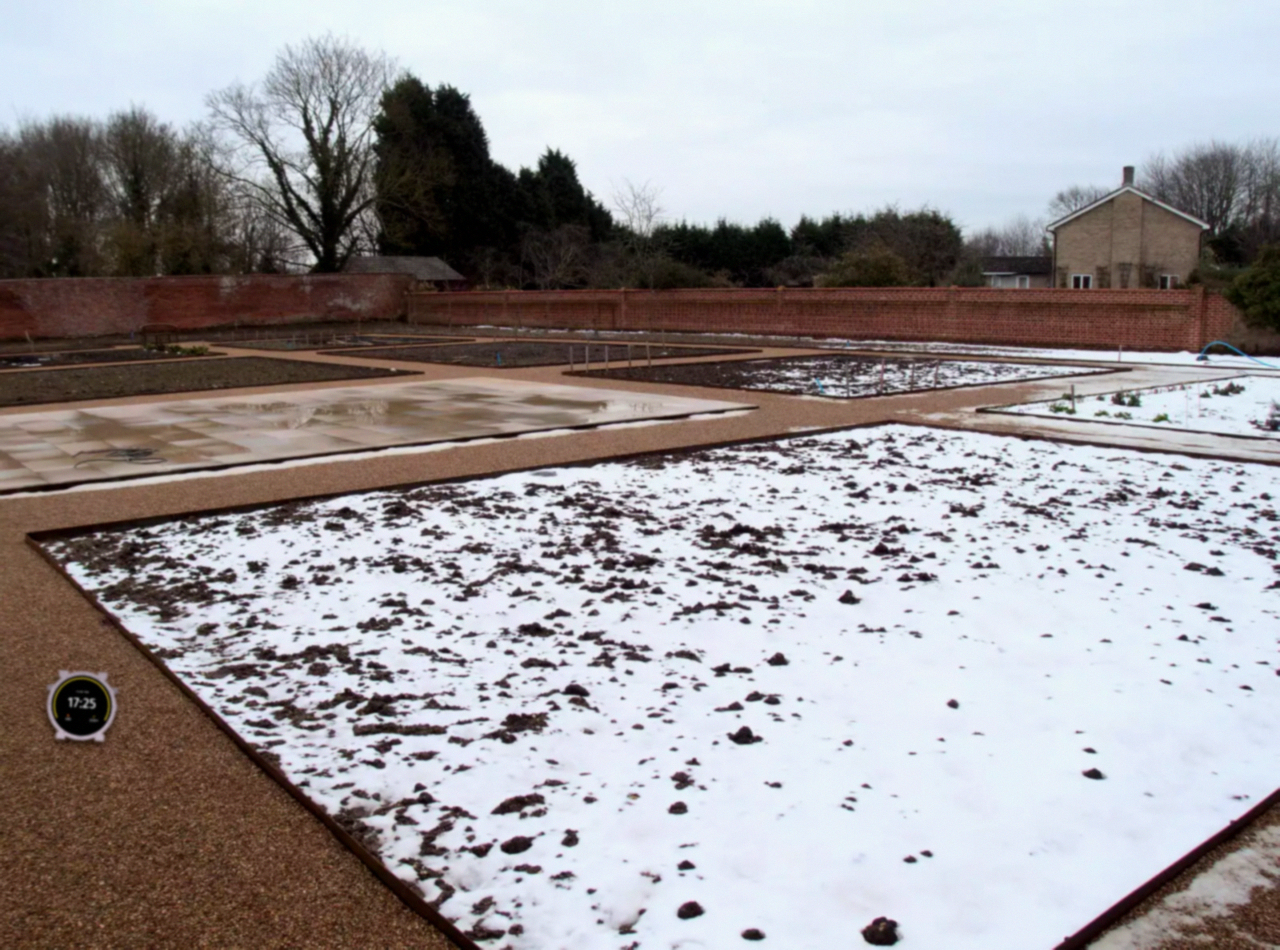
T17:25
